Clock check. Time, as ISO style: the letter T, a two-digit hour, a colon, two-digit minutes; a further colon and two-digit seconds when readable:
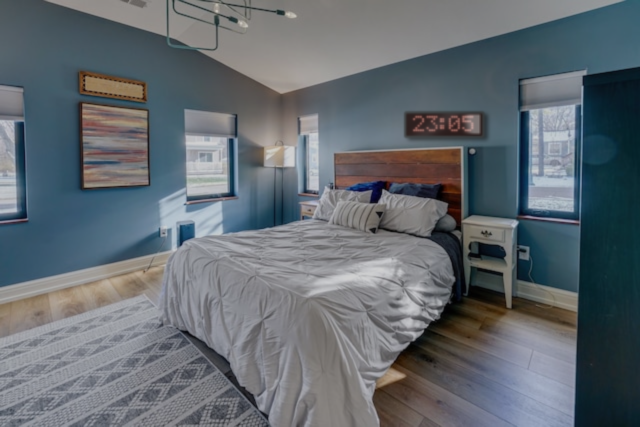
T23:05
